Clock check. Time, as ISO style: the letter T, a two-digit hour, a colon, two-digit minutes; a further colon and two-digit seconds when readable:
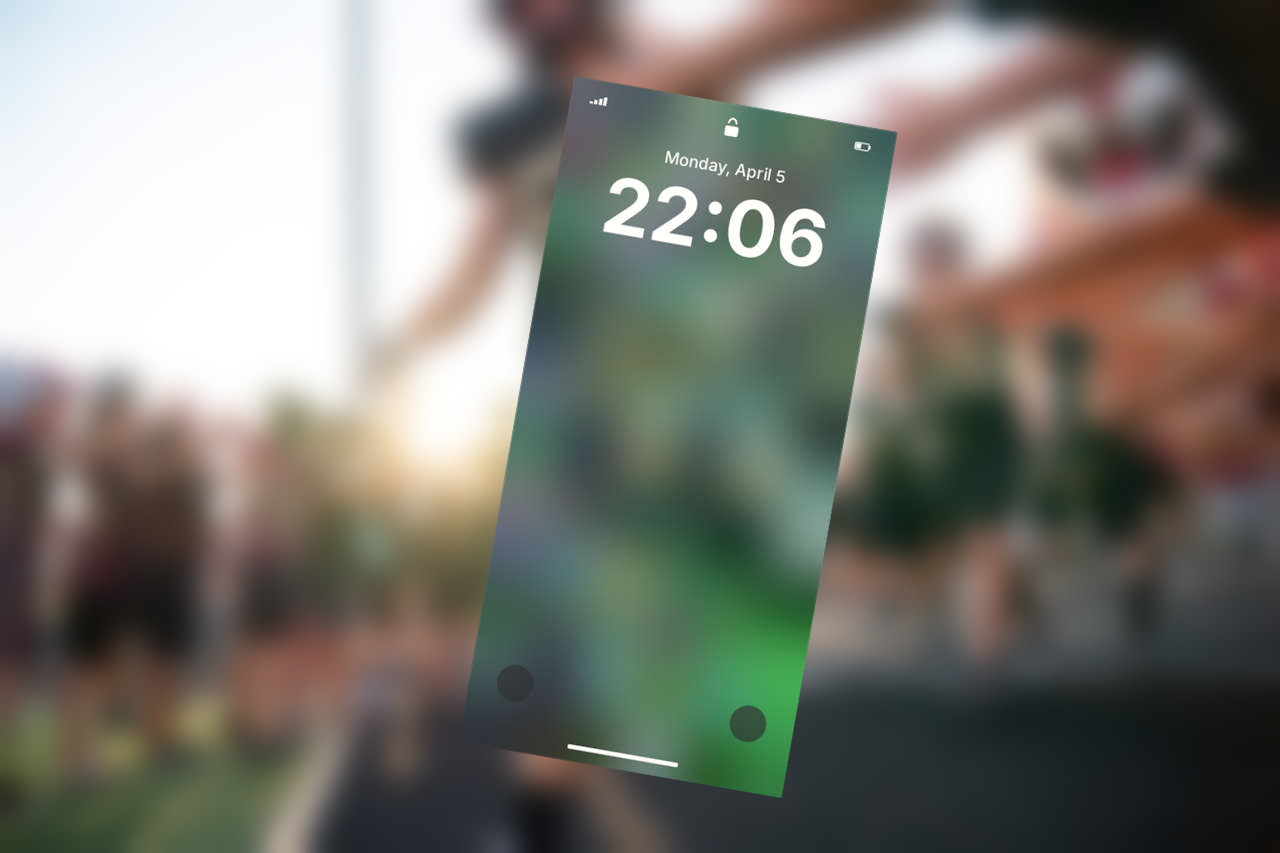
T22:06
